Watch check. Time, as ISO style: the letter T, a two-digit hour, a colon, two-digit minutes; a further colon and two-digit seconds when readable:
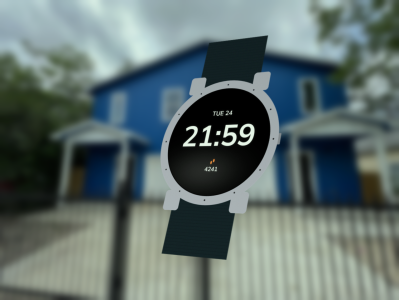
T21:59
